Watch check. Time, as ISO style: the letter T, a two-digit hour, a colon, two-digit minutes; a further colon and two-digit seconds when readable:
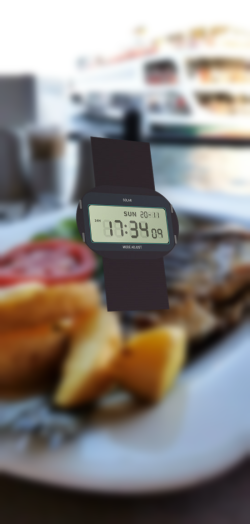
T17:34:09
